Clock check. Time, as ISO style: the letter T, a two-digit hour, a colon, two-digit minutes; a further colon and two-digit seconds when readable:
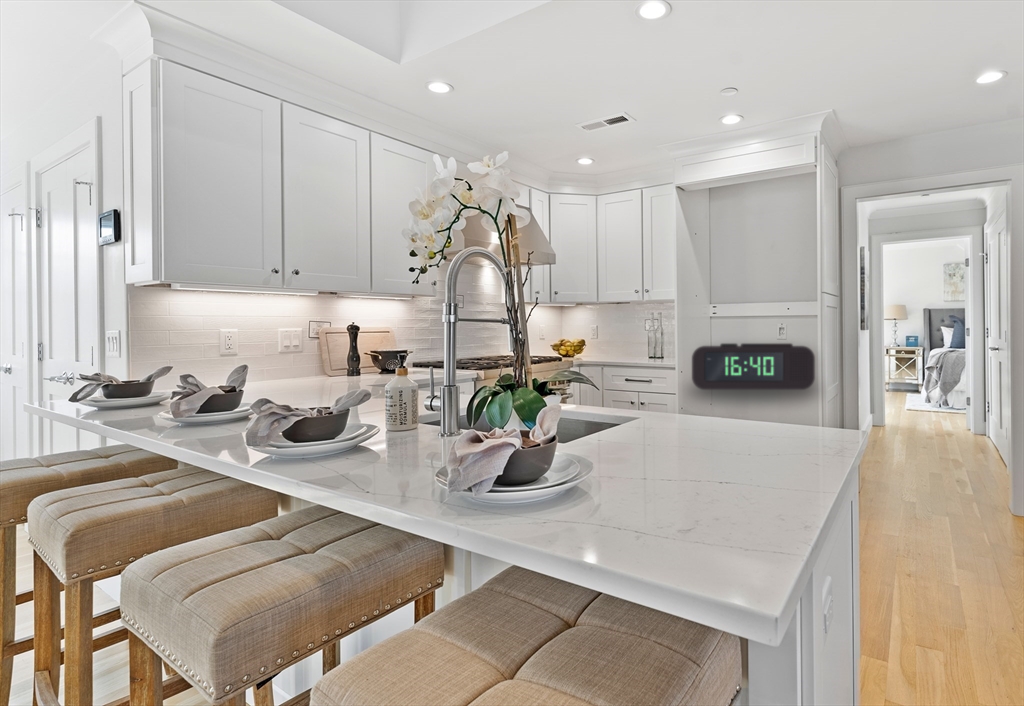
T16:40
